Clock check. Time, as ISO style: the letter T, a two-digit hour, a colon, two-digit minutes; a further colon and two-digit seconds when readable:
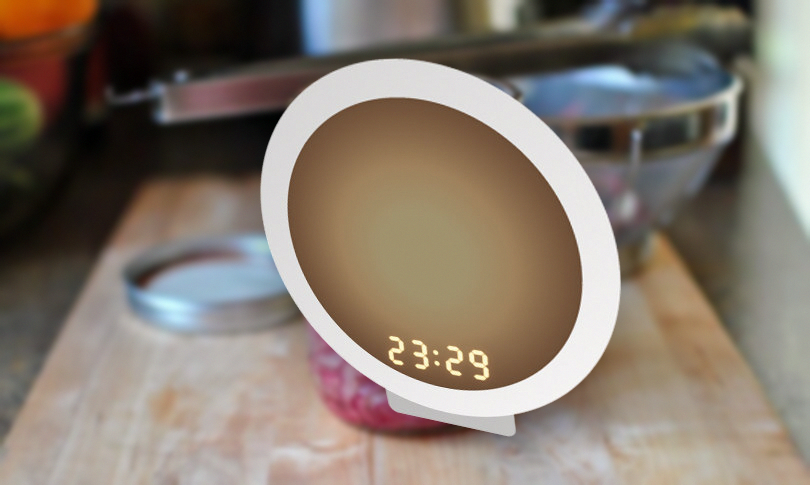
T23:29
